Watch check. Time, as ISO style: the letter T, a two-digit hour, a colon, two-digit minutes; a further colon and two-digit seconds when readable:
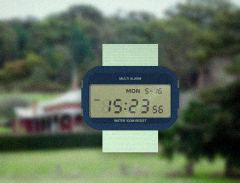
T15:23:56
